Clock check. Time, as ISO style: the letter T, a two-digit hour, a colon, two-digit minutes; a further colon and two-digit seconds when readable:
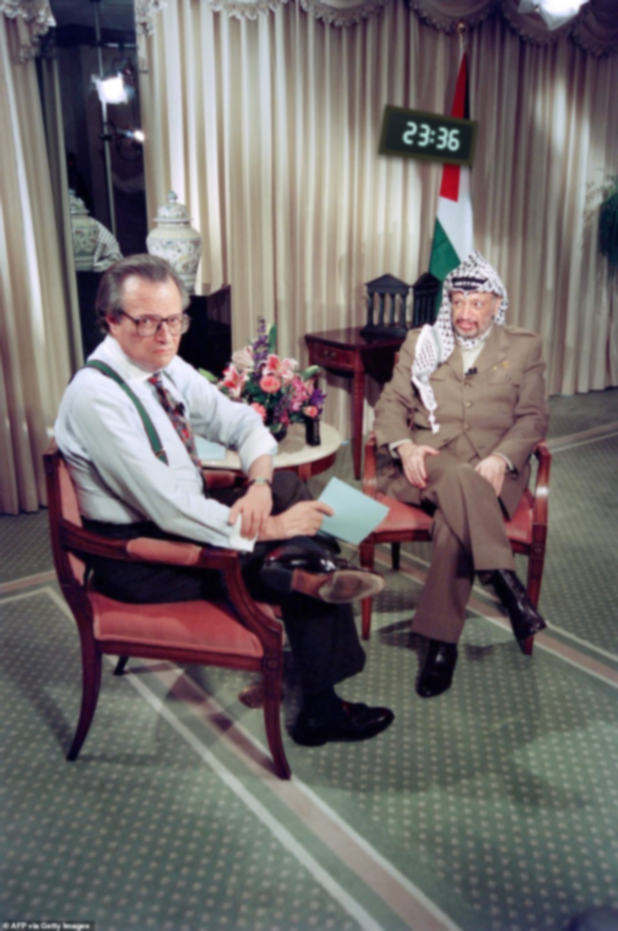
T23:36
